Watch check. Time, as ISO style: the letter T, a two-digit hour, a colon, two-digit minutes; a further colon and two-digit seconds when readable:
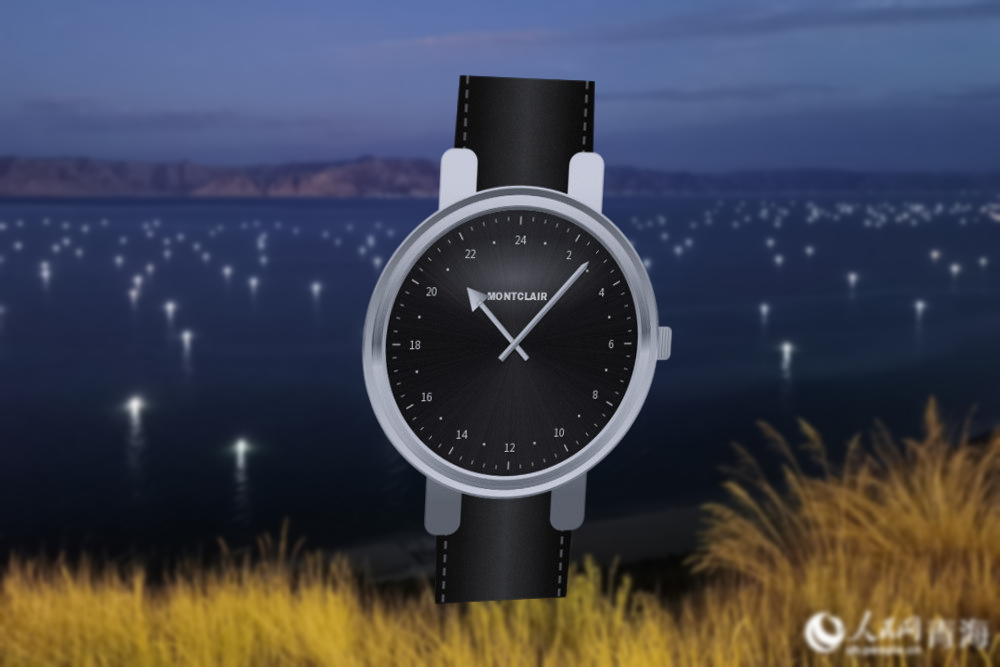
T21:07
